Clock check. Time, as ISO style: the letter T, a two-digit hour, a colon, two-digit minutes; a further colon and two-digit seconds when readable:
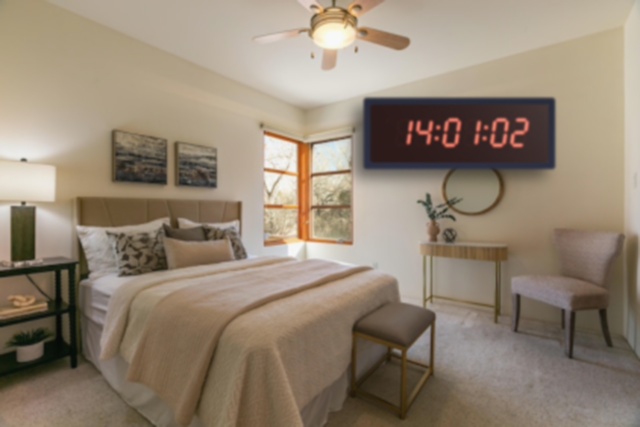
T14:01:02
